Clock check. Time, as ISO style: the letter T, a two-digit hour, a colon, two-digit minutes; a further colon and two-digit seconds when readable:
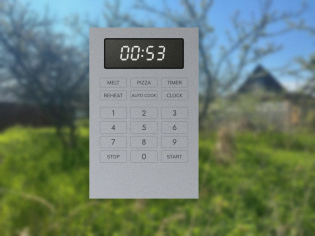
T00:53
